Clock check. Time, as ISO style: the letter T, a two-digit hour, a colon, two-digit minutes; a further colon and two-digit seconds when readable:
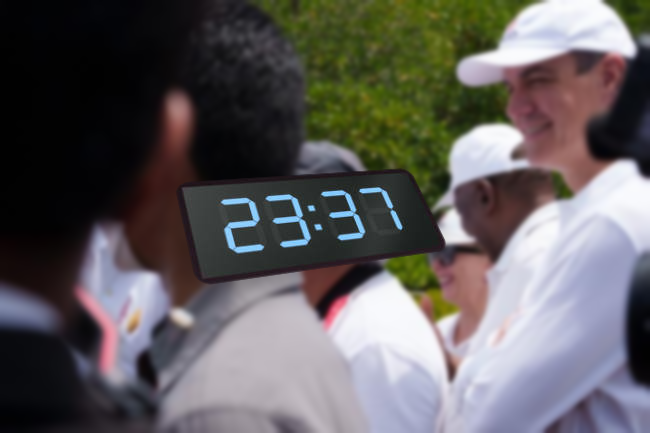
T23:37
